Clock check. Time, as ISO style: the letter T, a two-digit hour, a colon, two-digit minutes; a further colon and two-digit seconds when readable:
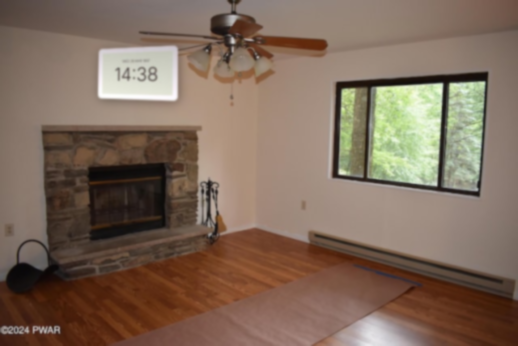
T14:38
